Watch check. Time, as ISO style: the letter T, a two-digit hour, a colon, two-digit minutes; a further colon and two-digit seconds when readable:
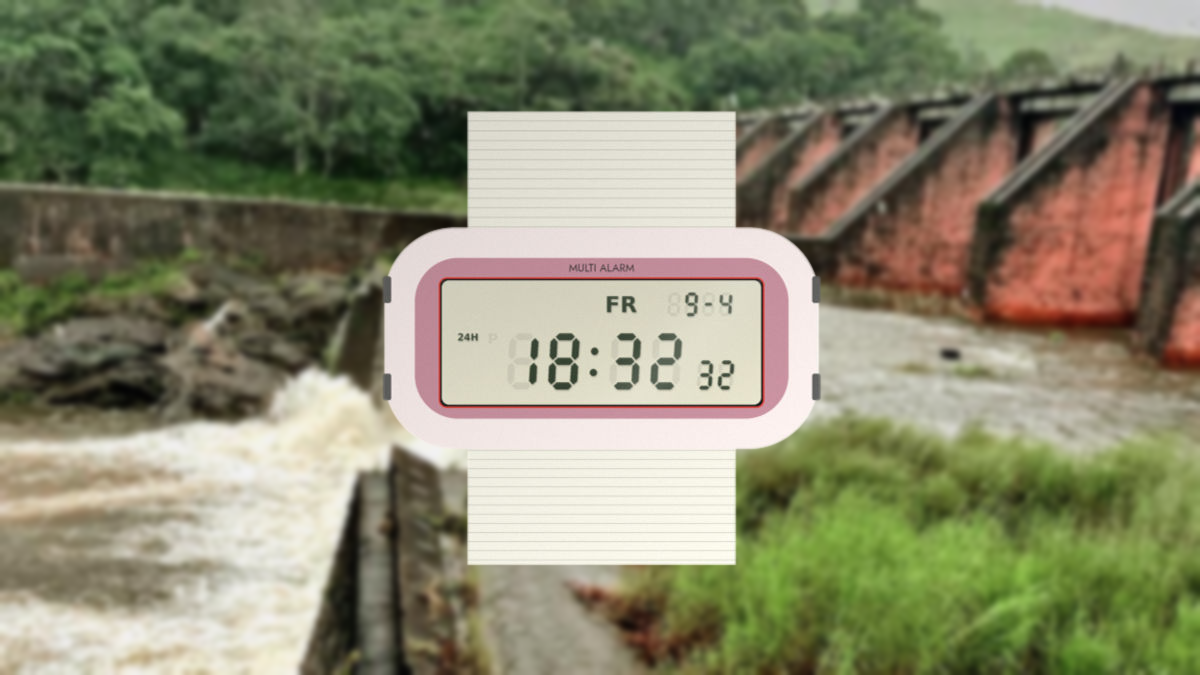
T18:32:32
